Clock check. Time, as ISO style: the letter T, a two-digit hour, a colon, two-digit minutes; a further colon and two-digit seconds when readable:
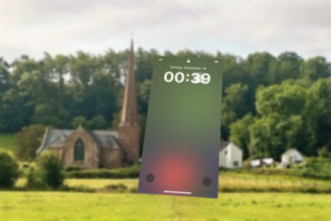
T00:39
